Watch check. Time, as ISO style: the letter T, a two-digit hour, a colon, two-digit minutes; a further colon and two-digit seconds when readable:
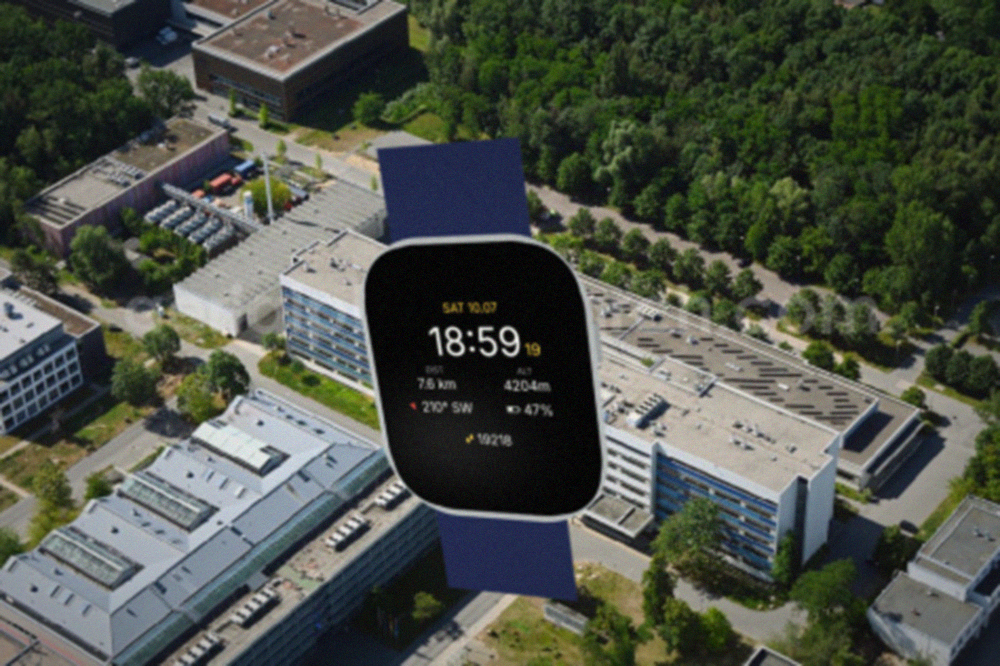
T18:59
